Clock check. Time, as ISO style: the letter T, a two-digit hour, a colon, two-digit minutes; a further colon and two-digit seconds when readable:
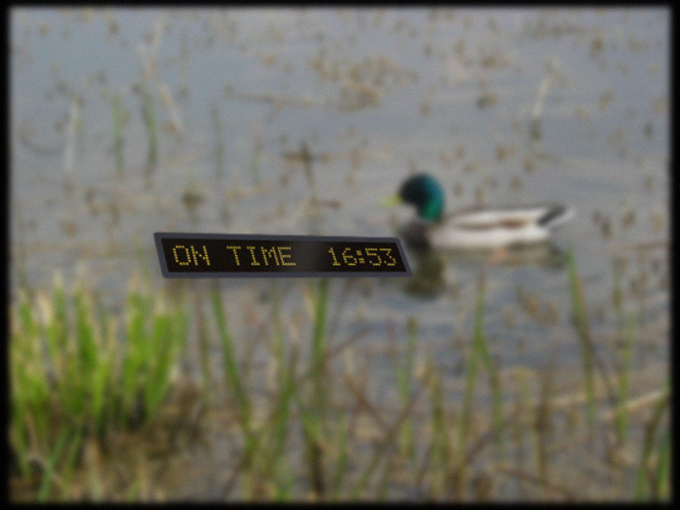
T16:53
